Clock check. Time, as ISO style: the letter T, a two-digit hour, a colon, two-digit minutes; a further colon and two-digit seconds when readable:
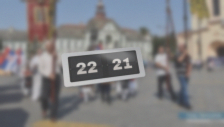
T22:21
